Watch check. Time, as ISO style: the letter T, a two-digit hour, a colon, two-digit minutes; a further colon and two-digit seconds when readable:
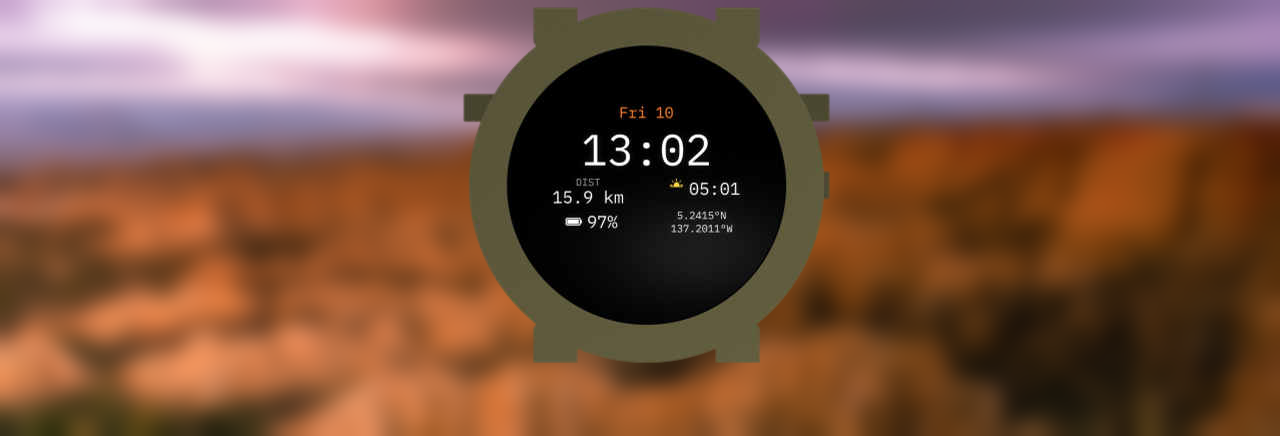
T13:02
